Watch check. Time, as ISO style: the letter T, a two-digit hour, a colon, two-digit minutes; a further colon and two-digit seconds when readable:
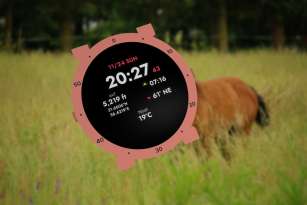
T20:27
